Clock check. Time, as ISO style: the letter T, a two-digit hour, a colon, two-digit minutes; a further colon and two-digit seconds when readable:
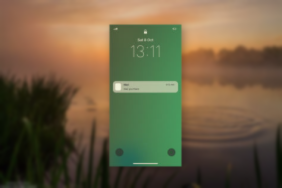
T13:11
